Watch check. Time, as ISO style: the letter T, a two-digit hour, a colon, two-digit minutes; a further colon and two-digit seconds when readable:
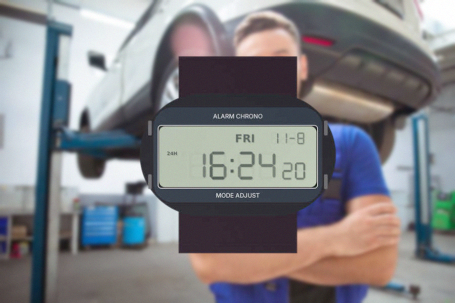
T16:24:20
